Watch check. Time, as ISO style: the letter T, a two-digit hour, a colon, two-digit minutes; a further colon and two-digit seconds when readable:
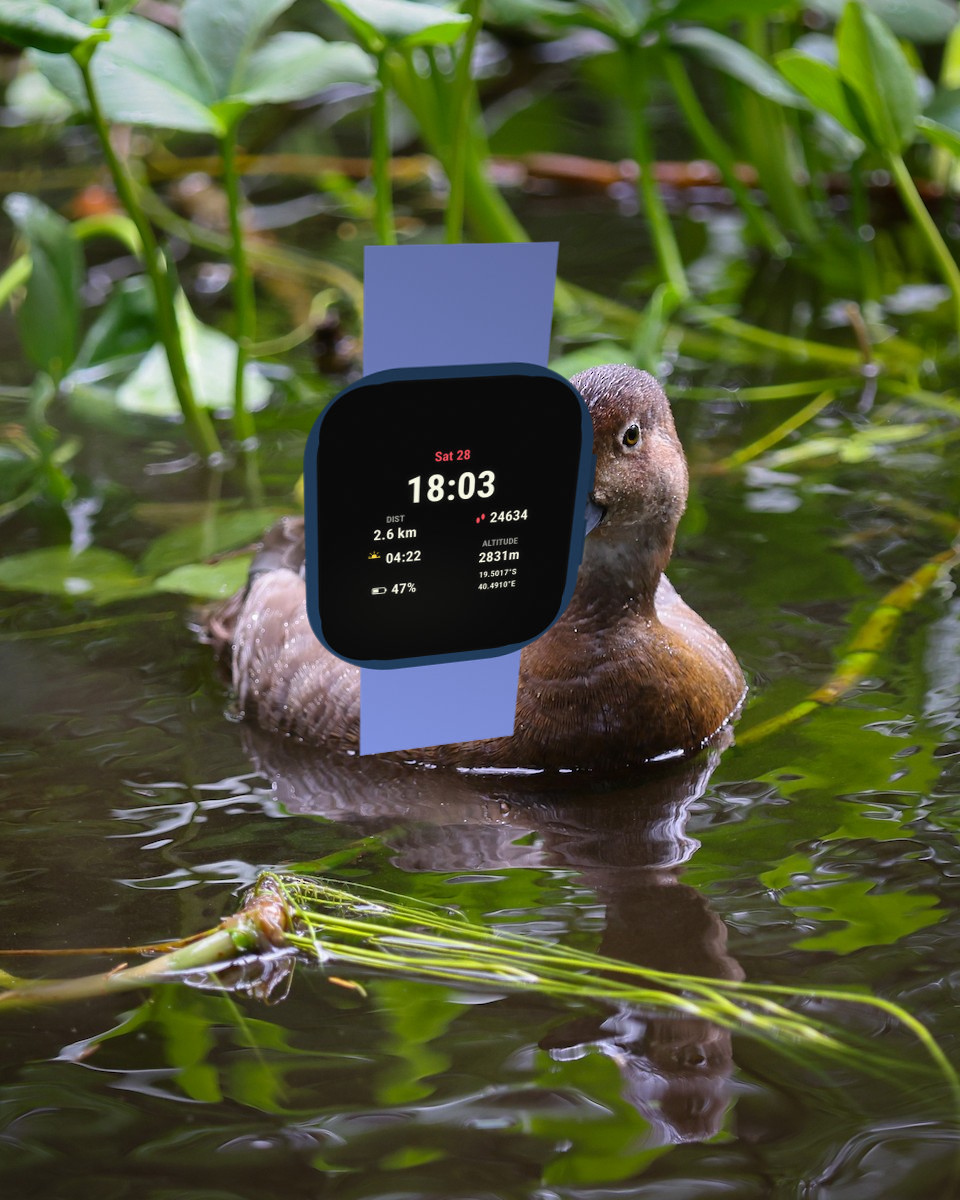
T18:03
